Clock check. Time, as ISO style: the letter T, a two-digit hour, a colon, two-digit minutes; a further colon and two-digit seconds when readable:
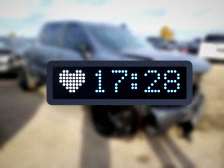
T17:28
